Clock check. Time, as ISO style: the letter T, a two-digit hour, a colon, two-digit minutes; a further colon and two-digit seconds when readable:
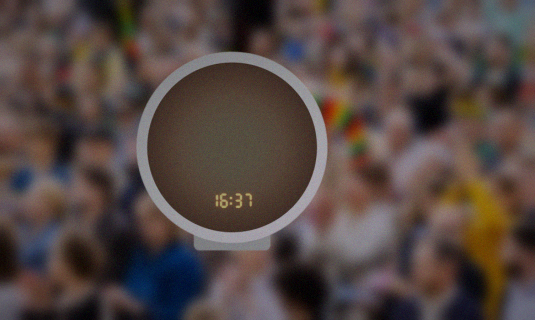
T16:37
